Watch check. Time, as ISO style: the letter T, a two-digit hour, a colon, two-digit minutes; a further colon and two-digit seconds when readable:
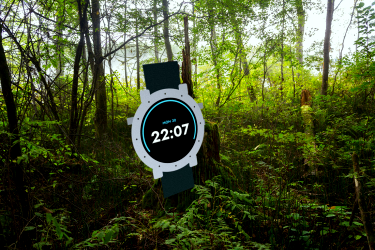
T22:07
